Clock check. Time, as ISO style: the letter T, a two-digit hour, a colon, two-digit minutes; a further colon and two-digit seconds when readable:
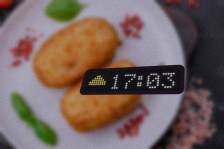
T17:03
